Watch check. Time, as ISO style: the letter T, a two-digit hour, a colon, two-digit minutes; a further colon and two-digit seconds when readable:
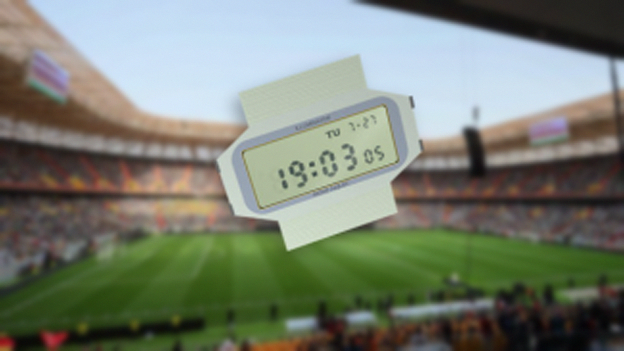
T19:03:05
